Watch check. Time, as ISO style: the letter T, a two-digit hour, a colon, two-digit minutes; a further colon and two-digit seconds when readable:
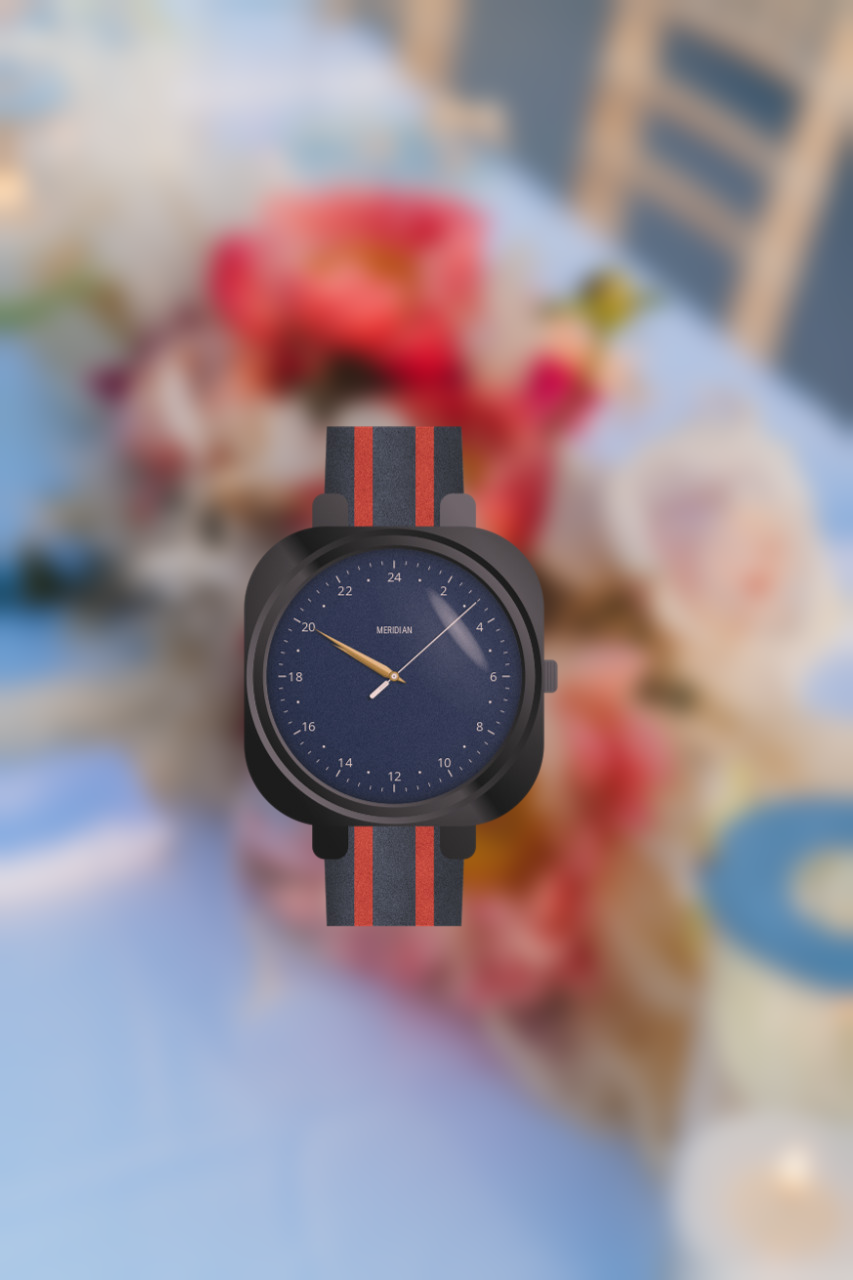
T19:50:08
